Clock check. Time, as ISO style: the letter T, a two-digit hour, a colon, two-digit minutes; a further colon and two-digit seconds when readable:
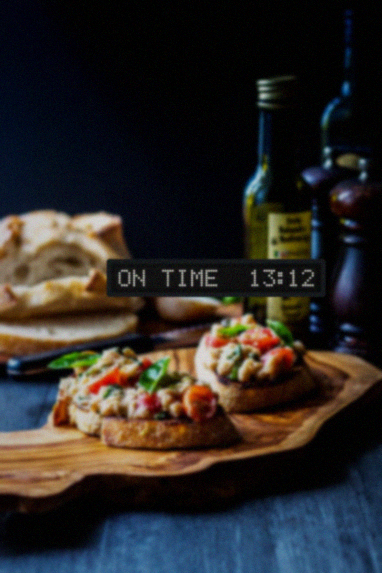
T13:12
